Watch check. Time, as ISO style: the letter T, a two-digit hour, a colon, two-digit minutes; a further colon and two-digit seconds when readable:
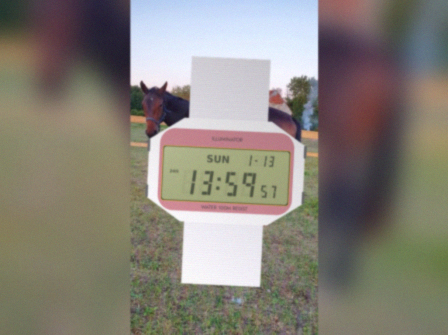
T13:59:57
